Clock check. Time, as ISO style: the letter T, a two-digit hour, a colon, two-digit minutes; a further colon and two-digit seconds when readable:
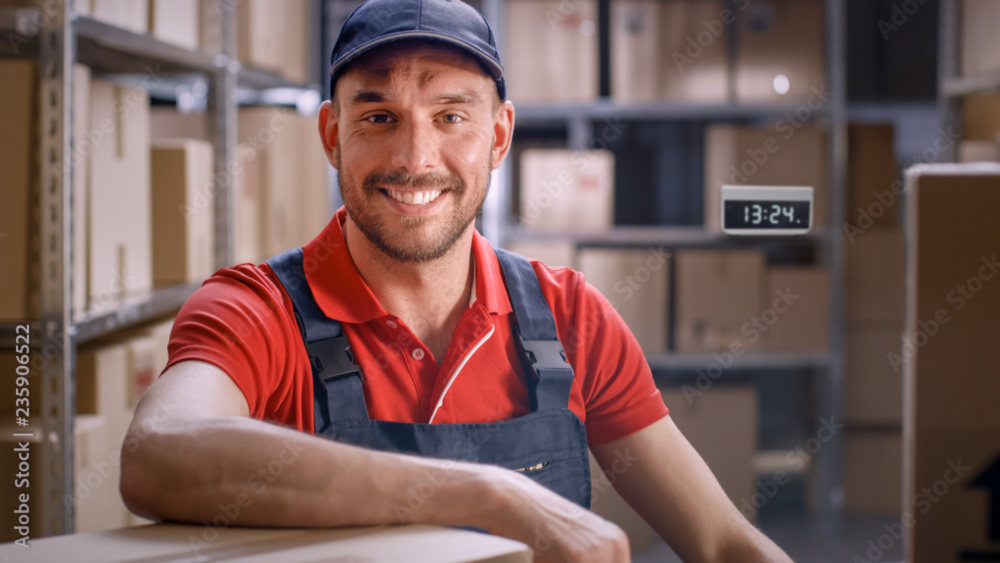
T13:24
